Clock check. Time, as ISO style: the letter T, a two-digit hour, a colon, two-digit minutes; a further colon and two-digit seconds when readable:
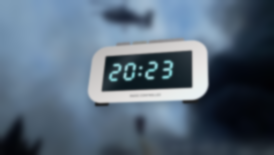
T20:23
